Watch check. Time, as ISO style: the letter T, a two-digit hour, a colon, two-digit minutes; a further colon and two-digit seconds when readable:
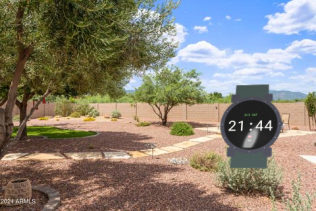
T21:44
